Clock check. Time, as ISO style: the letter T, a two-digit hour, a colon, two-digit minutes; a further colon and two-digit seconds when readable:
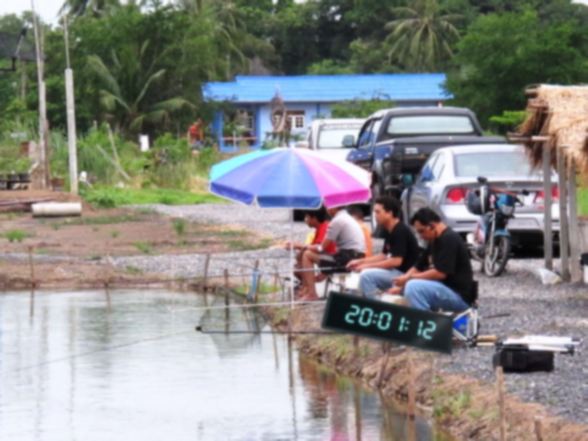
T20:01:12
